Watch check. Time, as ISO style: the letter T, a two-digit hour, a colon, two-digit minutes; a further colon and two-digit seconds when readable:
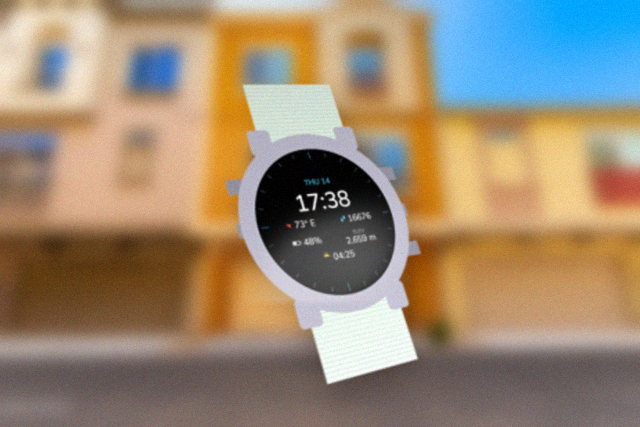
T17:38
